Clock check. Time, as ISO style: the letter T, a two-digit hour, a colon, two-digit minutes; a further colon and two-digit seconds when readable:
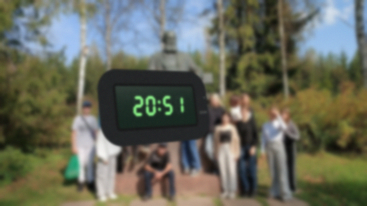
T20:51
